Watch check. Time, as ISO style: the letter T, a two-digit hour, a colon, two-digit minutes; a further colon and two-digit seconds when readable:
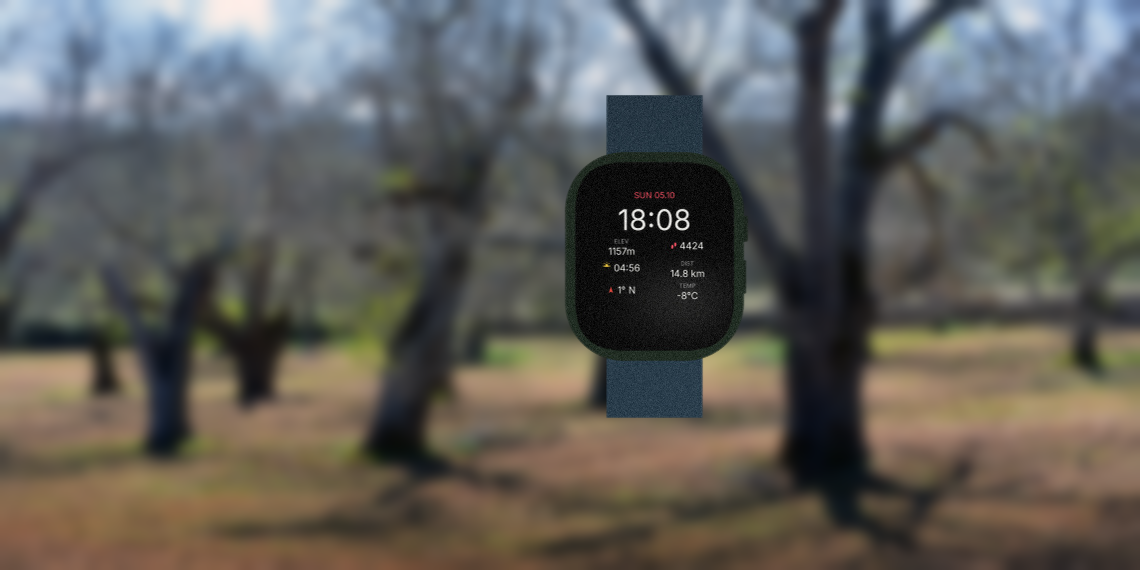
T18:08
